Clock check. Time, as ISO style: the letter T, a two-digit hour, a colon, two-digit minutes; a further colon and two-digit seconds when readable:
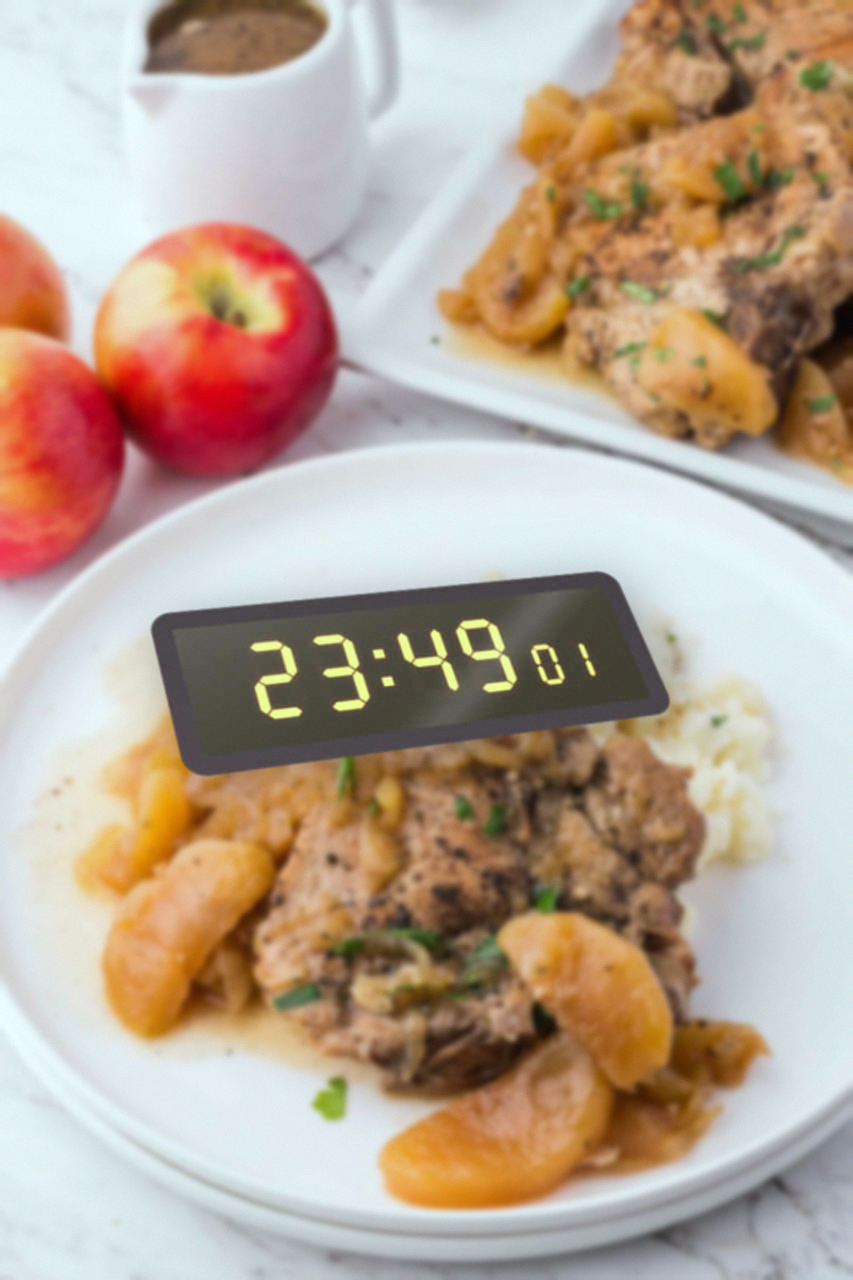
T23:49:01
